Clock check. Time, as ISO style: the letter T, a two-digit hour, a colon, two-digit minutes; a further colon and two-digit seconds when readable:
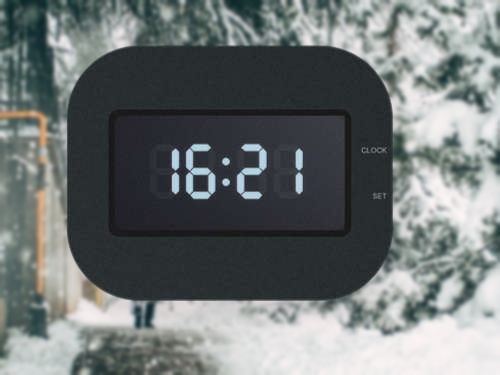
T16:21
